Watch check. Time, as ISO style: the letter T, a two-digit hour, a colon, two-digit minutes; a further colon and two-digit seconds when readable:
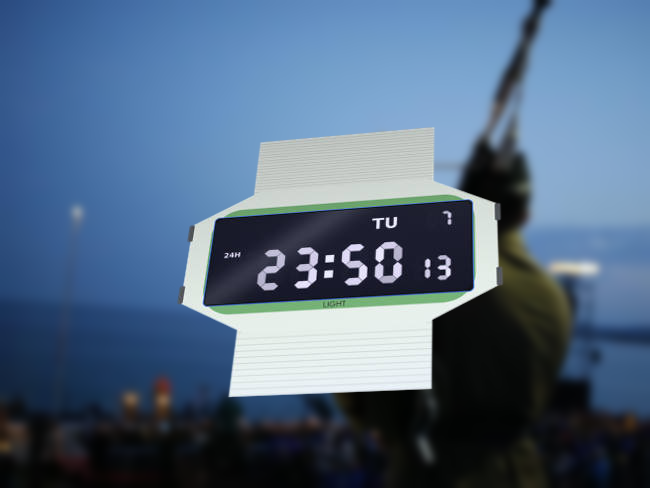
T23:50:13
